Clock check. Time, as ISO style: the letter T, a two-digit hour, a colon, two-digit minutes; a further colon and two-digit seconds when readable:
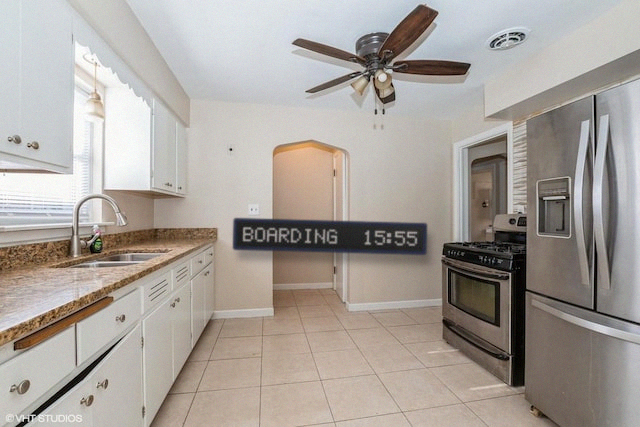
T15:55
